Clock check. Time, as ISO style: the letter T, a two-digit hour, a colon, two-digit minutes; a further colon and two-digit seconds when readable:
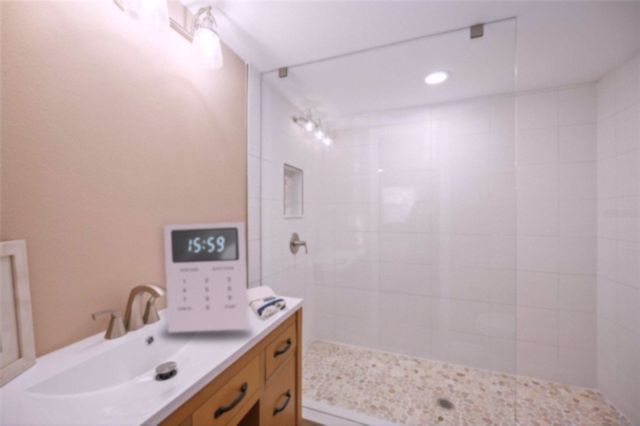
T15:59
